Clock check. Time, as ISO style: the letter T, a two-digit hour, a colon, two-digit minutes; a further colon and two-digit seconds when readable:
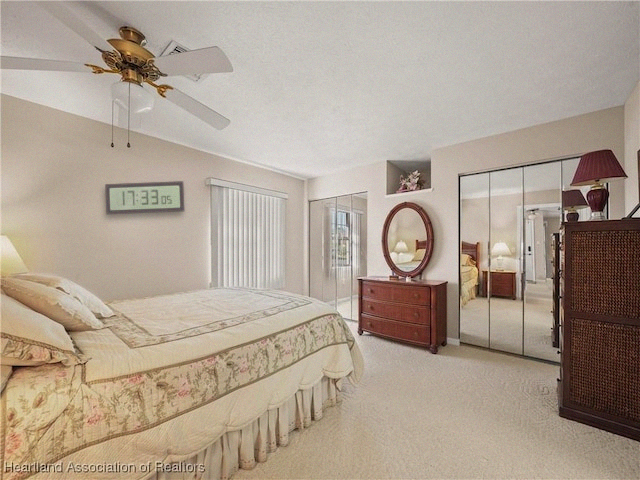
T17:33
